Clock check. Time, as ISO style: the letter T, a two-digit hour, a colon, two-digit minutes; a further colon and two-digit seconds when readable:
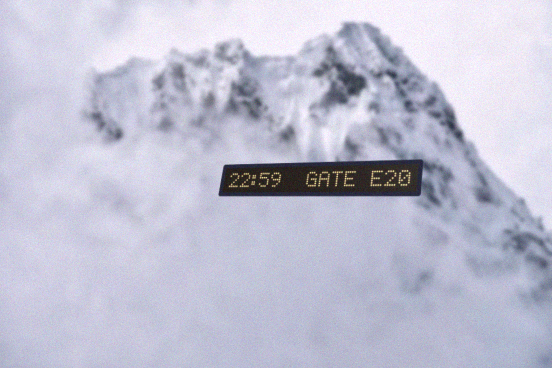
T22:59
